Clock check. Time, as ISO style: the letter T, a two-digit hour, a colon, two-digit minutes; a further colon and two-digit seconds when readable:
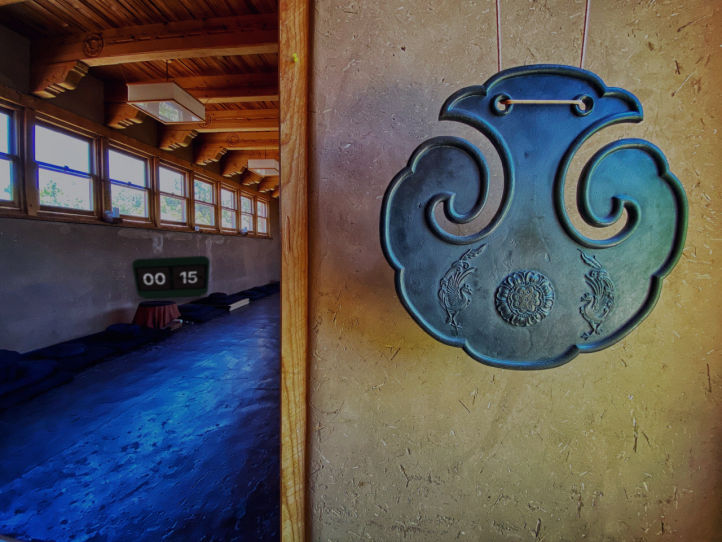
T00:15
